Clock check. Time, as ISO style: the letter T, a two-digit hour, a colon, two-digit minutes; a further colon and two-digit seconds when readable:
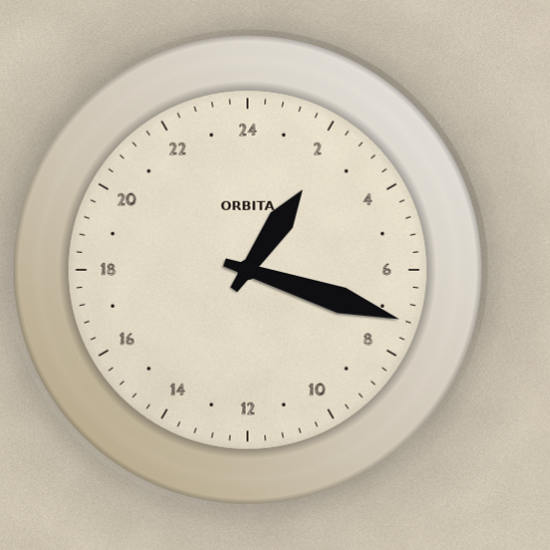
T02:18
